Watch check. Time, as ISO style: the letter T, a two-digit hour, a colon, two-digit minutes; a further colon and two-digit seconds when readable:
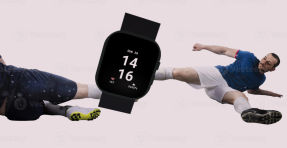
T14:16
